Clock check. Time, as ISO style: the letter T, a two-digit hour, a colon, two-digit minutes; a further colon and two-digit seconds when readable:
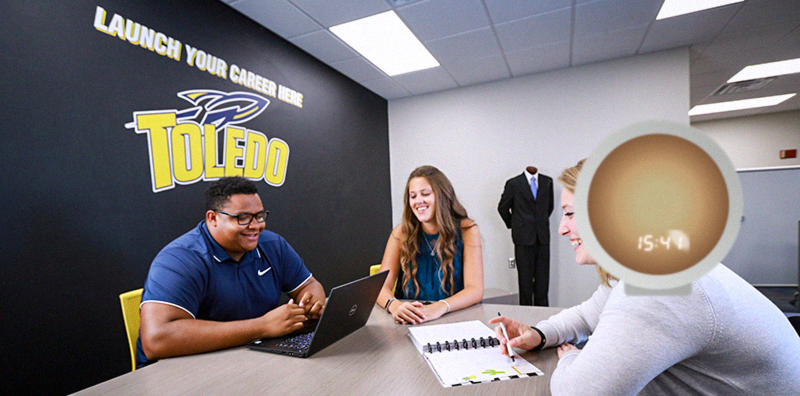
T15:41
